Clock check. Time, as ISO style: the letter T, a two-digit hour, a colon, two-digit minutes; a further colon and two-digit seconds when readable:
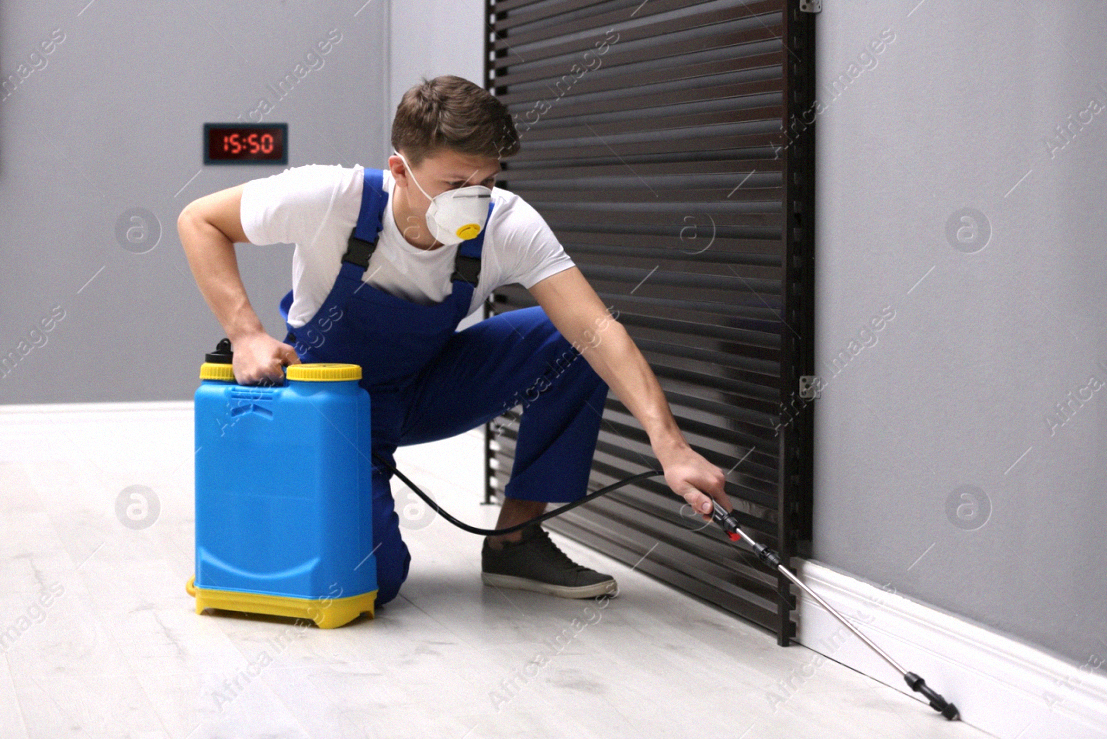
T15:50
